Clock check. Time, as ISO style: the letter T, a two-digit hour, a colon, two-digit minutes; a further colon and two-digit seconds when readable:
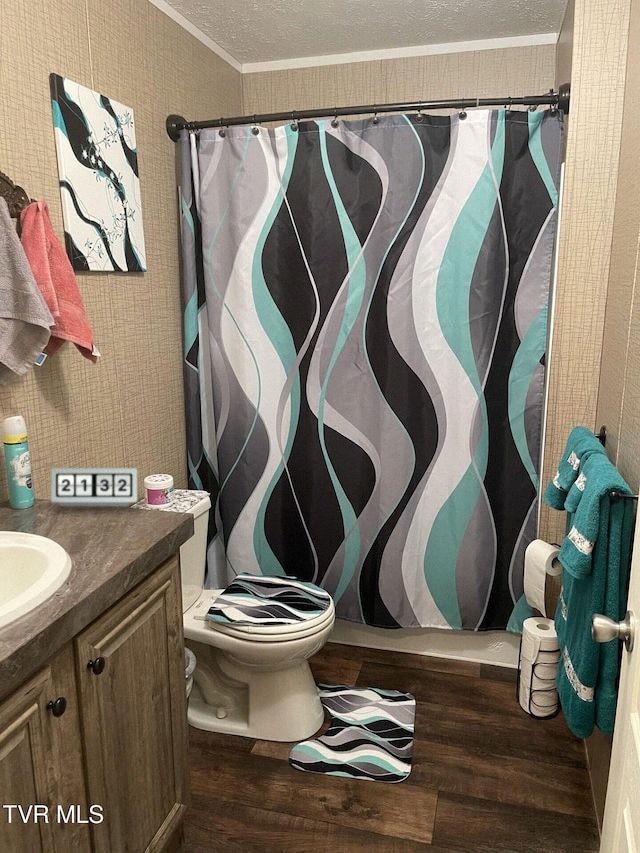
T21:32
